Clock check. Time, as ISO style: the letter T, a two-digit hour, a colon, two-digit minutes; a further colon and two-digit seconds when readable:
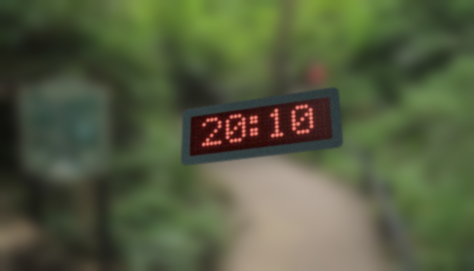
T20:10
